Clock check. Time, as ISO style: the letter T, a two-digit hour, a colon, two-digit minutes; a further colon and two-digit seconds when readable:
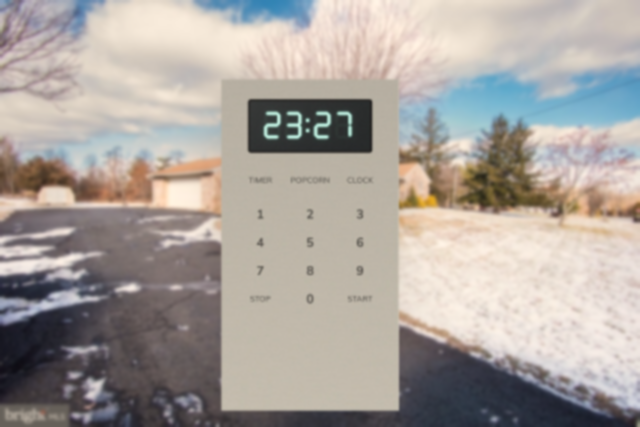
T23:27
